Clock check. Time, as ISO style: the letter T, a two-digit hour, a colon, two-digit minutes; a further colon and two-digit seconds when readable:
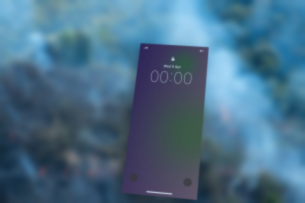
T00:00
